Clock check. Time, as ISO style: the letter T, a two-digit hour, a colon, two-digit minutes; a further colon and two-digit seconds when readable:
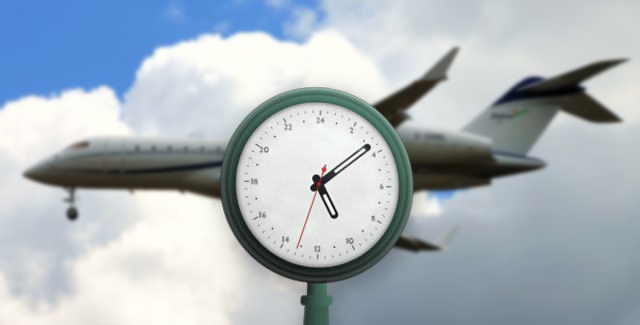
T10:08:33
